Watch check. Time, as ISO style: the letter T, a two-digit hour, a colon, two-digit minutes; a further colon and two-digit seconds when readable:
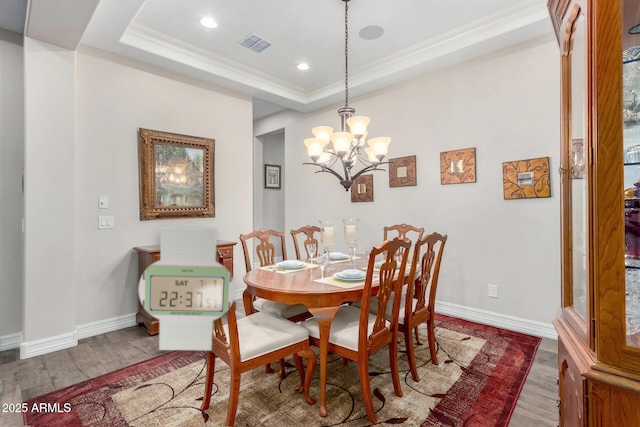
T22:37:51
